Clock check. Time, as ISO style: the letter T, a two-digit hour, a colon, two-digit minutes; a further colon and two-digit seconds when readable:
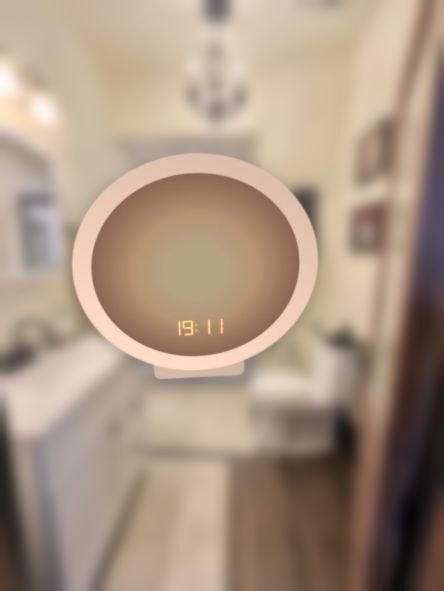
T19:11
